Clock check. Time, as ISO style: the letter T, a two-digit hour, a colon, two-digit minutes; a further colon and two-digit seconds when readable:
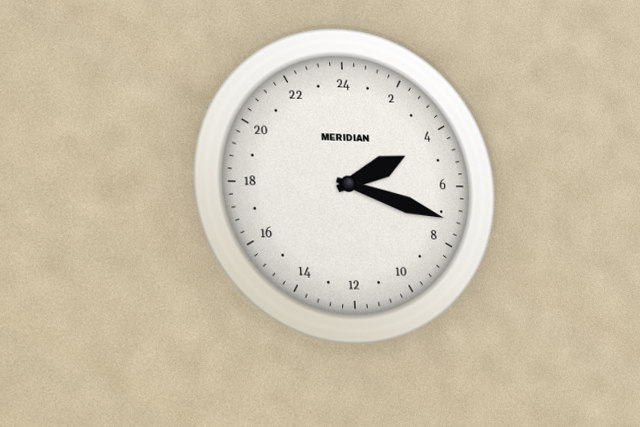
T04:18
